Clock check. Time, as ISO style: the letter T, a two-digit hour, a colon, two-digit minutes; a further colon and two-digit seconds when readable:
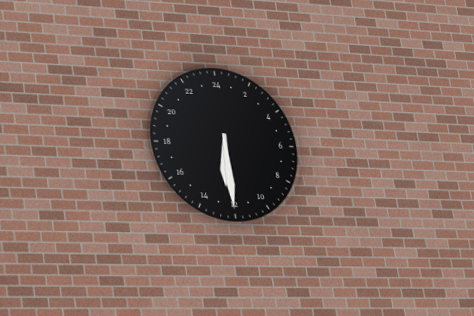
T12:30
